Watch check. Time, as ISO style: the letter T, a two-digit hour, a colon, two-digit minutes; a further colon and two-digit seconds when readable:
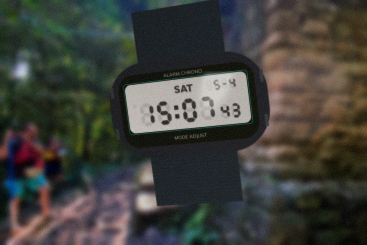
T15:07:43
